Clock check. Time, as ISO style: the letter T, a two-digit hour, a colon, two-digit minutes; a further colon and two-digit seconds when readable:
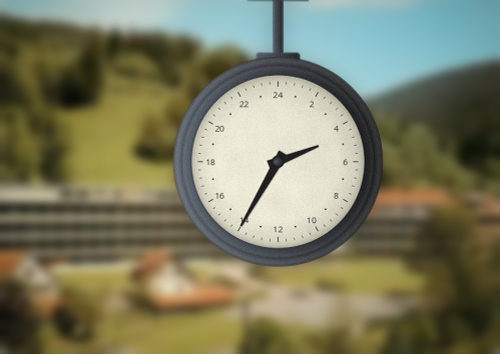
T04:35
